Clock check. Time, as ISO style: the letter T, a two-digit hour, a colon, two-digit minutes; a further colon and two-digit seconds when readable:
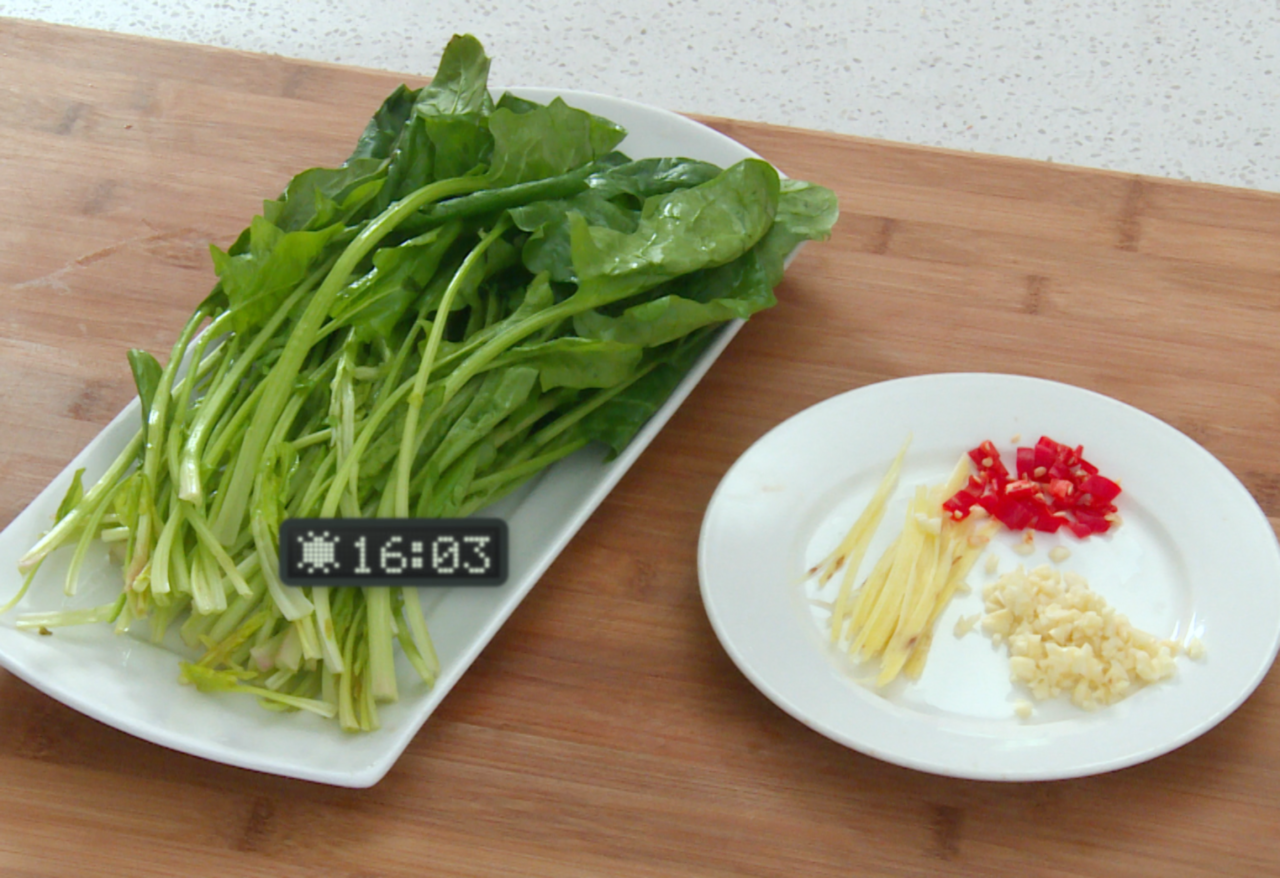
T16:03
